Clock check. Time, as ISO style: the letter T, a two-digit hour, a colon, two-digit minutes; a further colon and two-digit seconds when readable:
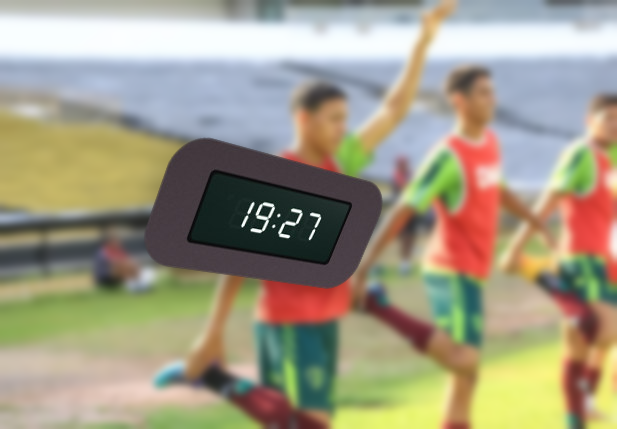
T19:27
